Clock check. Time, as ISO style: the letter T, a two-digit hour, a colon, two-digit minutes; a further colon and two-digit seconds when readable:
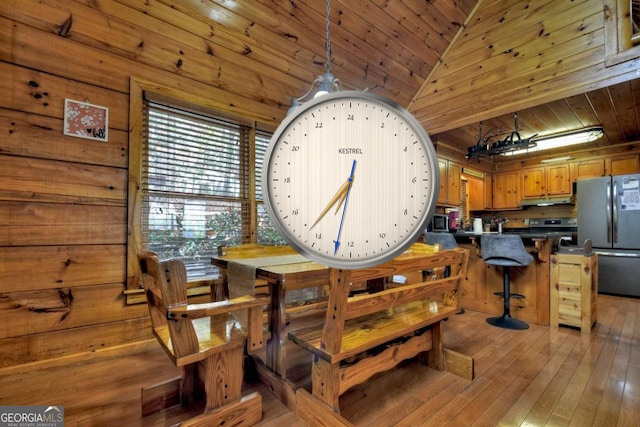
T13:36:32
